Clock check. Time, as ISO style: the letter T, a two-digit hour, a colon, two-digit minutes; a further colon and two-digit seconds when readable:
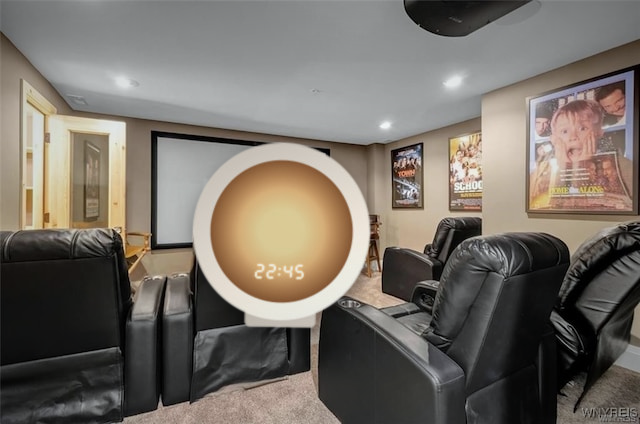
T22:45
